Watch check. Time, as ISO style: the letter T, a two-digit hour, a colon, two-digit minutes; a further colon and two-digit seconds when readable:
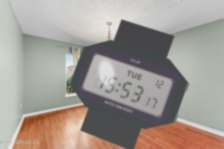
T15:53:17
